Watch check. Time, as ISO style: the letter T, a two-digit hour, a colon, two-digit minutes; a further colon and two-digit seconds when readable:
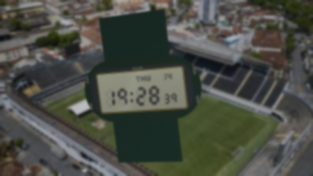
T19:28
